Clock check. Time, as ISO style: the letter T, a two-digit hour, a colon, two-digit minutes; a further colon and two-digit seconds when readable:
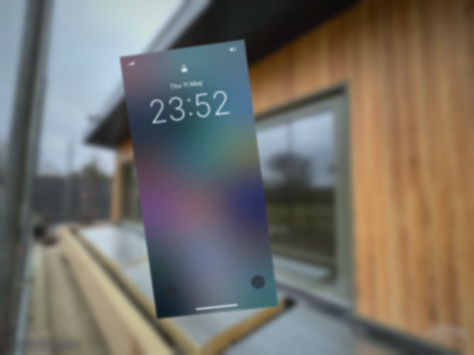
T23:52
